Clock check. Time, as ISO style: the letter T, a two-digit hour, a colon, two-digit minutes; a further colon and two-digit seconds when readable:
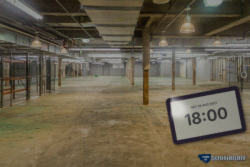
T18:00
